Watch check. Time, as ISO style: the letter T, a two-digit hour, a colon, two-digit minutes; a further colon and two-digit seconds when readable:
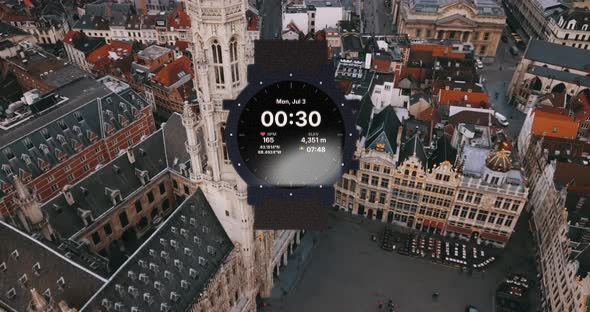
T00:30
